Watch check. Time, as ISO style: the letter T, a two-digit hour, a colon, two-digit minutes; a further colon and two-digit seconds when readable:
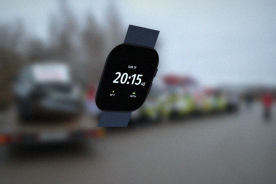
T20:15
